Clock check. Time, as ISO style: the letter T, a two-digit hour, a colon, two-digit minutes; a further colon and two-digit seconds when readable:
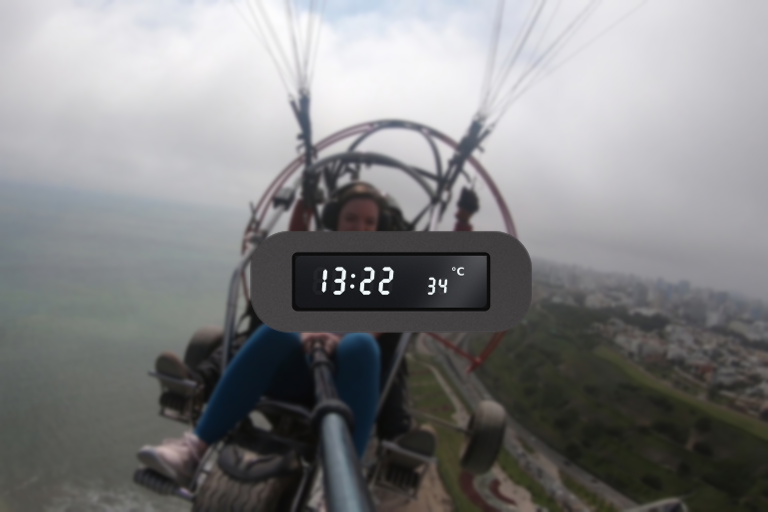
T13:22
